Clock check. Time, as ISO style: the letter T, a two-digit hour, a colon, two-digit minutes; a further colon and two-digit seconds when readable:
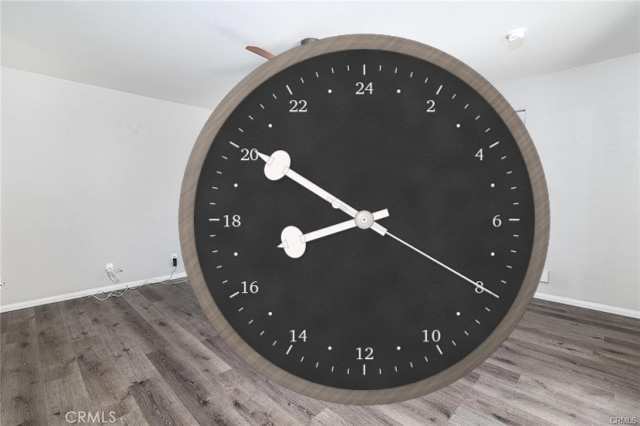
T16:50:20
